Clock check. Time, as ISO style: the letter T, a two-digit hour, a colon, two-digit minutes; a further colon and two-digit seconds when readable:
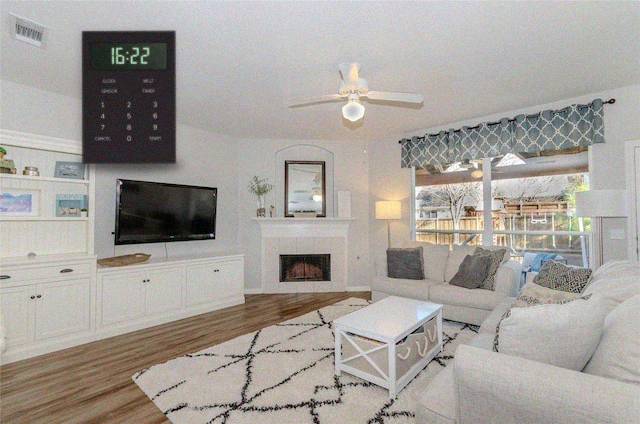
T16:22
